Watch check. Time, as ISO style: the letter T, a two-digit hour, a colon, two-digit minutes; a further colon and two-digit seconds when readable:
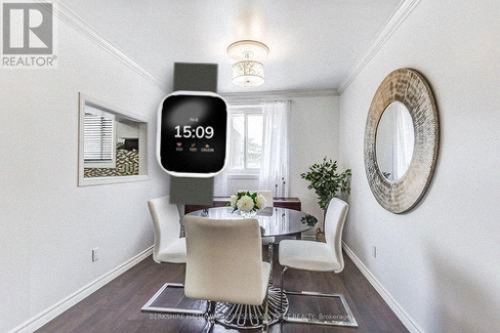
T15:09
